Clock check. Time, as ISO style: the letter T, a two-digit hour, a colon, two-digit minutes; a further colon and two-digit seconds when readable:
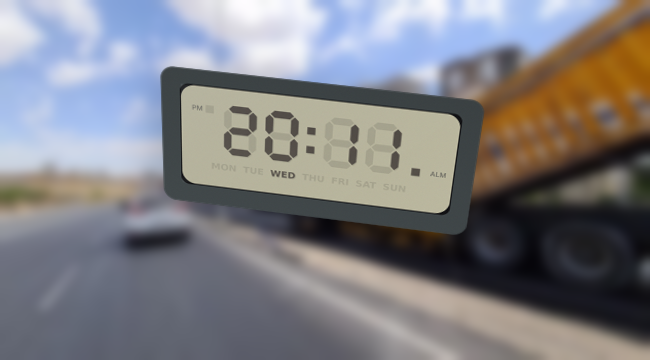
T20:11
